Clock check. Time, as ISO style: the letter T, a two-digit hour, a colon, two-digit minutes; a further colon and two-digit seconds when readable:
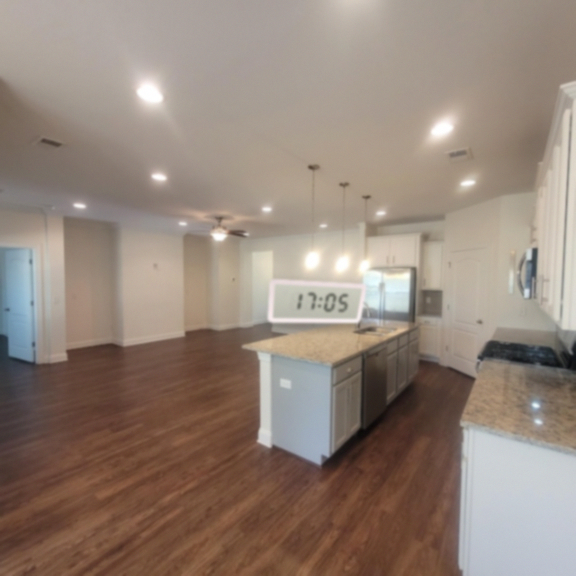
T17:05
